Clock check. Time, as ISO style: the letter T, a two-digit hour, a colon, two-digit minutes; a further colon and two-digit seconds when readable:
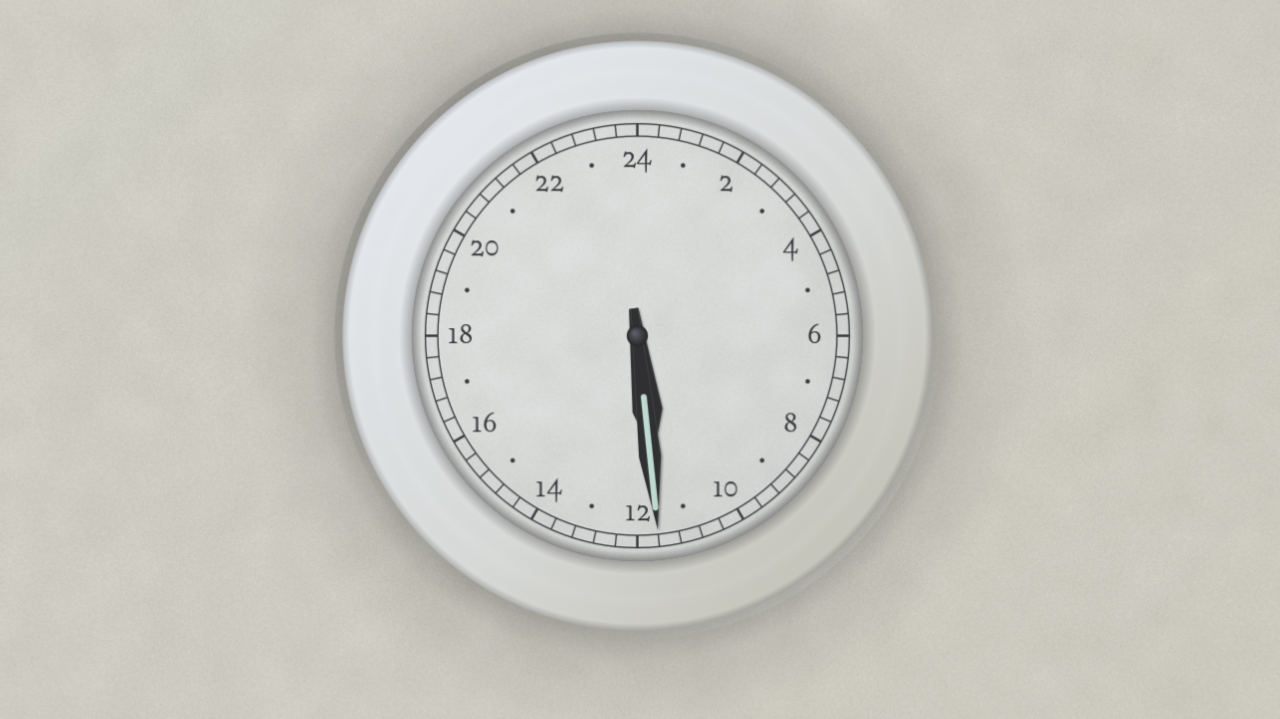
T11:29
